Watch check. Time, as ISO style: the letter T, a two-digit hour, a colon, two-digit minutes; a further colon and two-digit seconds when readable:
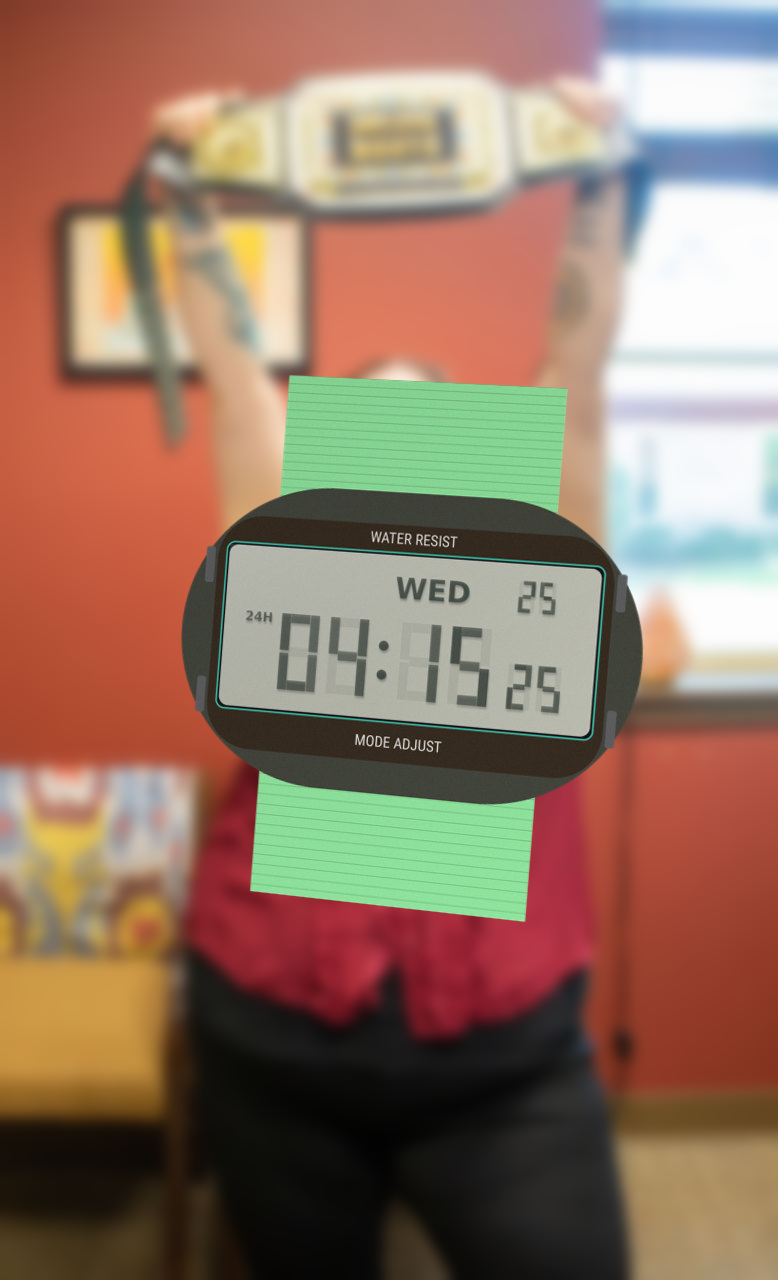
T04:15:25
